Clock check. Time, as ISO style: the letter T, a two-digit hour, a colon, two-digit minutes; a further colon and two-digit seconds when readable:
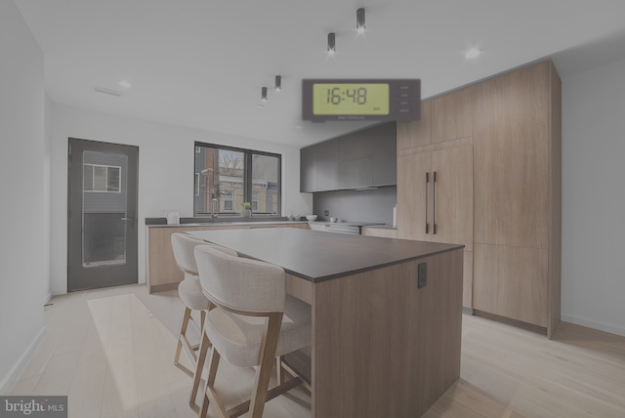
T16:48
